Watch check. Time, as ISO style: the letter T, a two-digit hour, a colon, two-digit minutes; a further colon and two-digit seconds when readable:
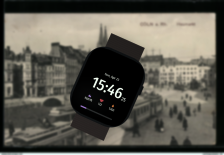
T15:46
